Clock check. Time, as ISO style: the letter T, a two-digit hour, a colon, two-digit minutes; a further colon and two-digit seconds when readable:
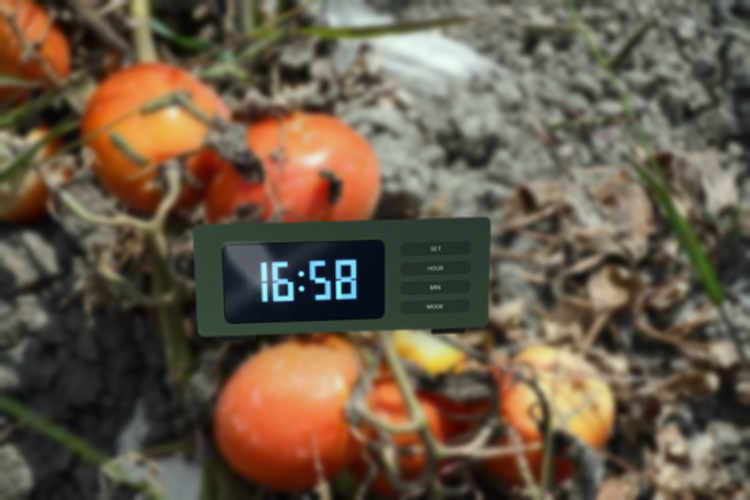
T16:58
